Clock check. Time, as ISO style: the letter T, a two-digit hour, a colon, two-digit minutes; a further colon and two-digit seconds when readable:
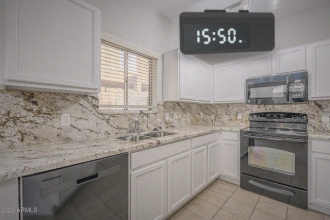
T15:50
